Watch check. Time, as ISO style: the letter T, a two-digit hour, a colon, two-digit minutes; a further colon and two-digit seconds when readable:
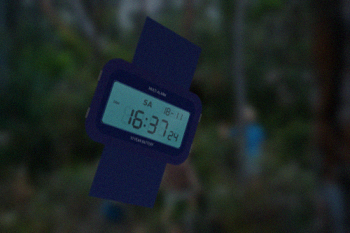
T16:37:24
